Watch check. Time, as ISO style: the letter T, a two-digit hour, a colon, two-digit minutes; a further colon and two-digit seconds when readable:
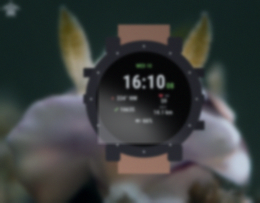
T16:10
